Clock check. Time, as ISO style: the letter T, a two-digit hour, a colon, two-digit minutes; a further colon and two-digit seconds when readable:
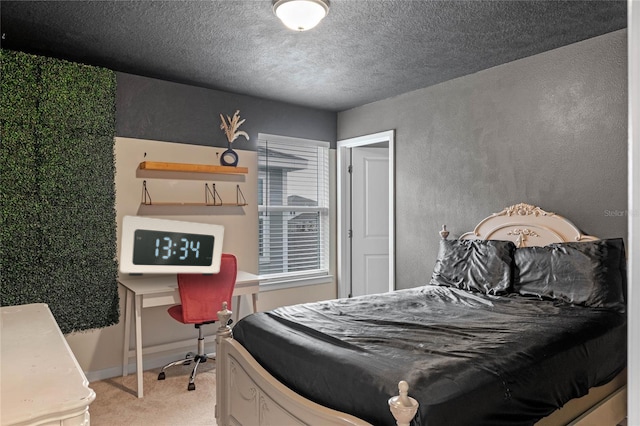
T13:34
